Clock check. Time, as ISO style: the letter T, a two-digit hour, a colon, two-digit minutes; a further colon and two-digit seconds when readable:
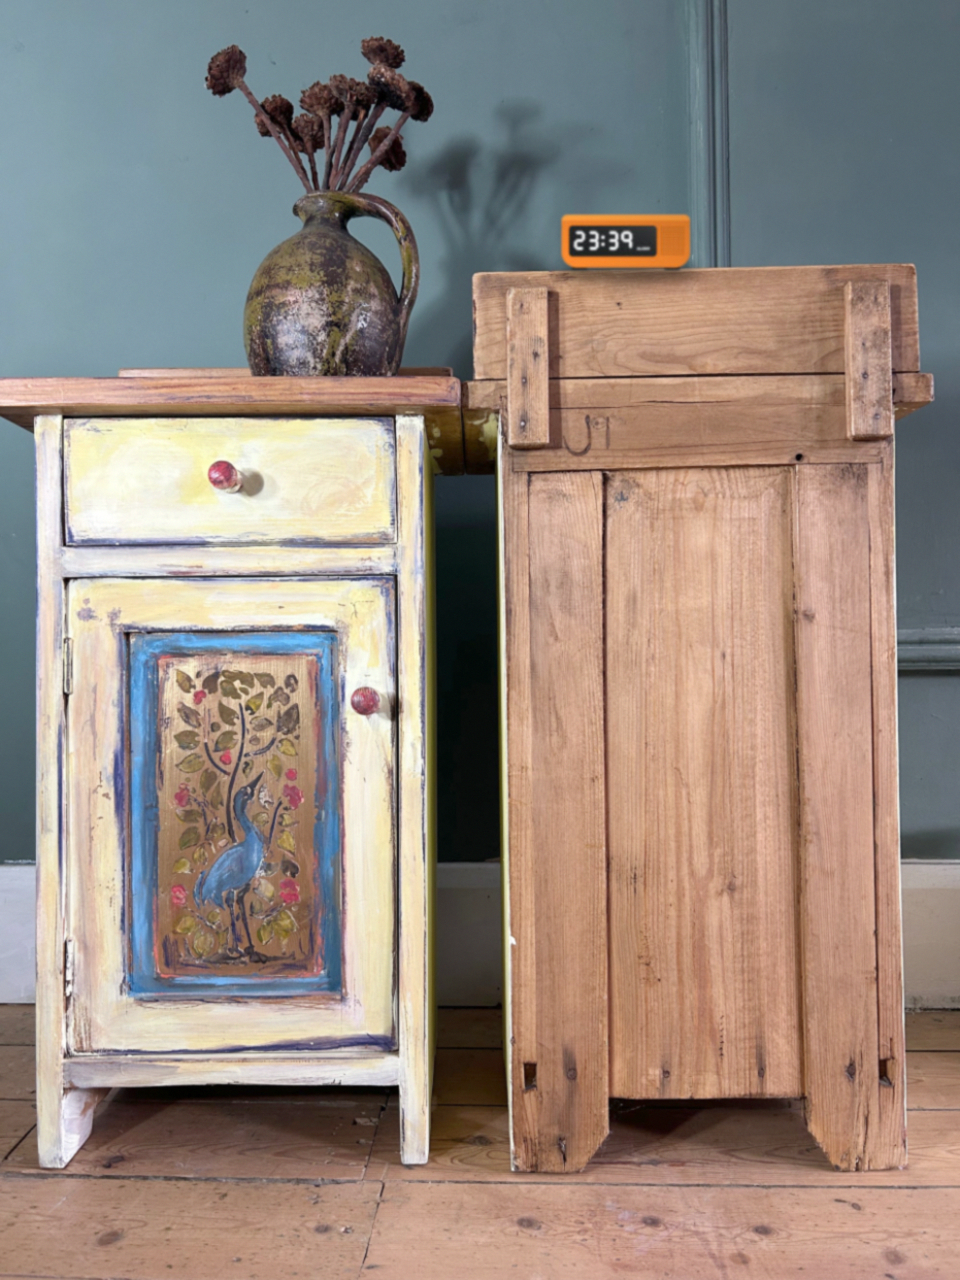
T23:39
